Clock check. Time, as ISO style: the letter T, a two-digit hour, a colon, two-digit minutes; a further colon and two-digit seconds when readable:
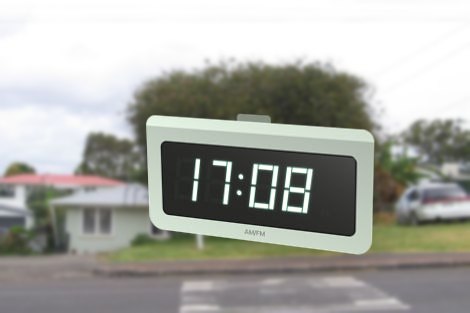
T17:08
